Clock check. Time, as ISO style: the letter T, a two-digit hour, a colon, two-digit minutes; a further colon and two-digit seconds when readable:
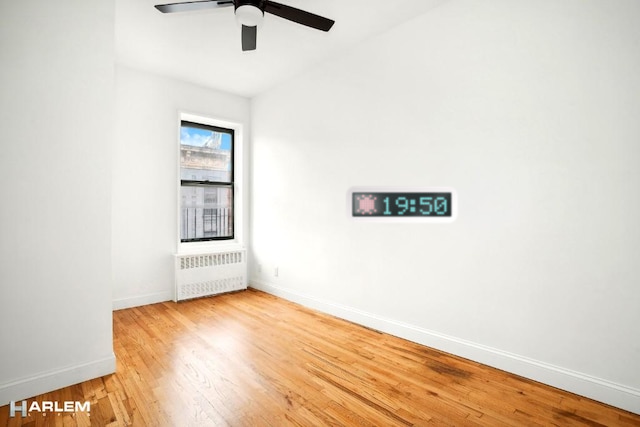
T19:50
